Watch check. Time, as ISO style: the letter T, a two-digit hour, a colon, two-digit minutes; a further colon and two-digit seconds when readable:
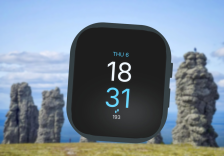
T18:31
